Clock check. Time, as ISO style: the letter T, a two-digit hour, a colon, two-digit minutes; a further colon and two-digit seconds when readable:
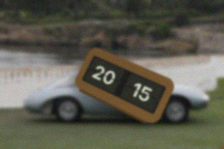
T20:15
